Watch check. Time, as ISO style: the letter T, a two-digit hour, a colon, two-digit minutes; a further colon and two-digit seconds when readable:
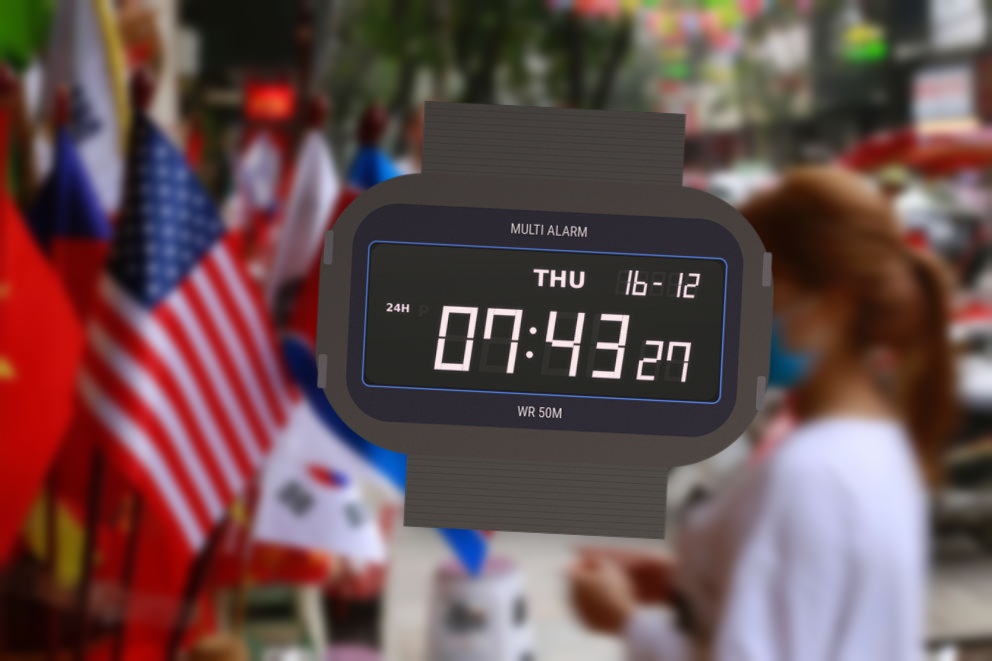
T07:43:27
